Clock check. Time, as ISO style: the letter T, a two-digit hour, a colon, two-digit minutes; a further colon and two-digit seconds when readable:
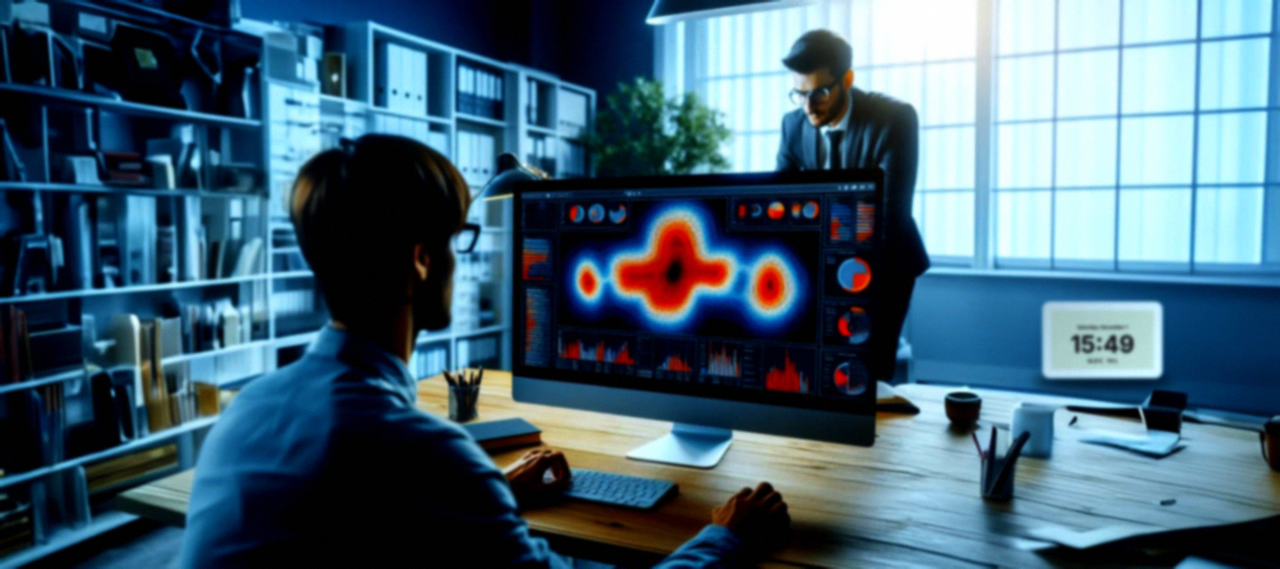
T15:49
